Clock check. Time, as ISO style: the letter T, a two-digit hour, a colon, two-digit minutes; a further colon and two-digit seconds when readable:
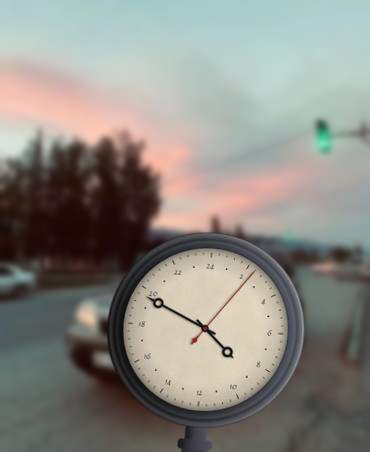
T08:49:06
